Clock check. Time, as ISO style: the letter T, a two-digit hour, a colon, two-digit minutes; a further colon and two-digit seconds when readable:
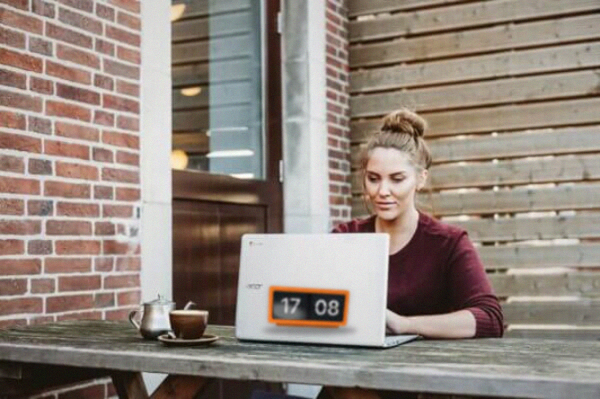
T17:08
